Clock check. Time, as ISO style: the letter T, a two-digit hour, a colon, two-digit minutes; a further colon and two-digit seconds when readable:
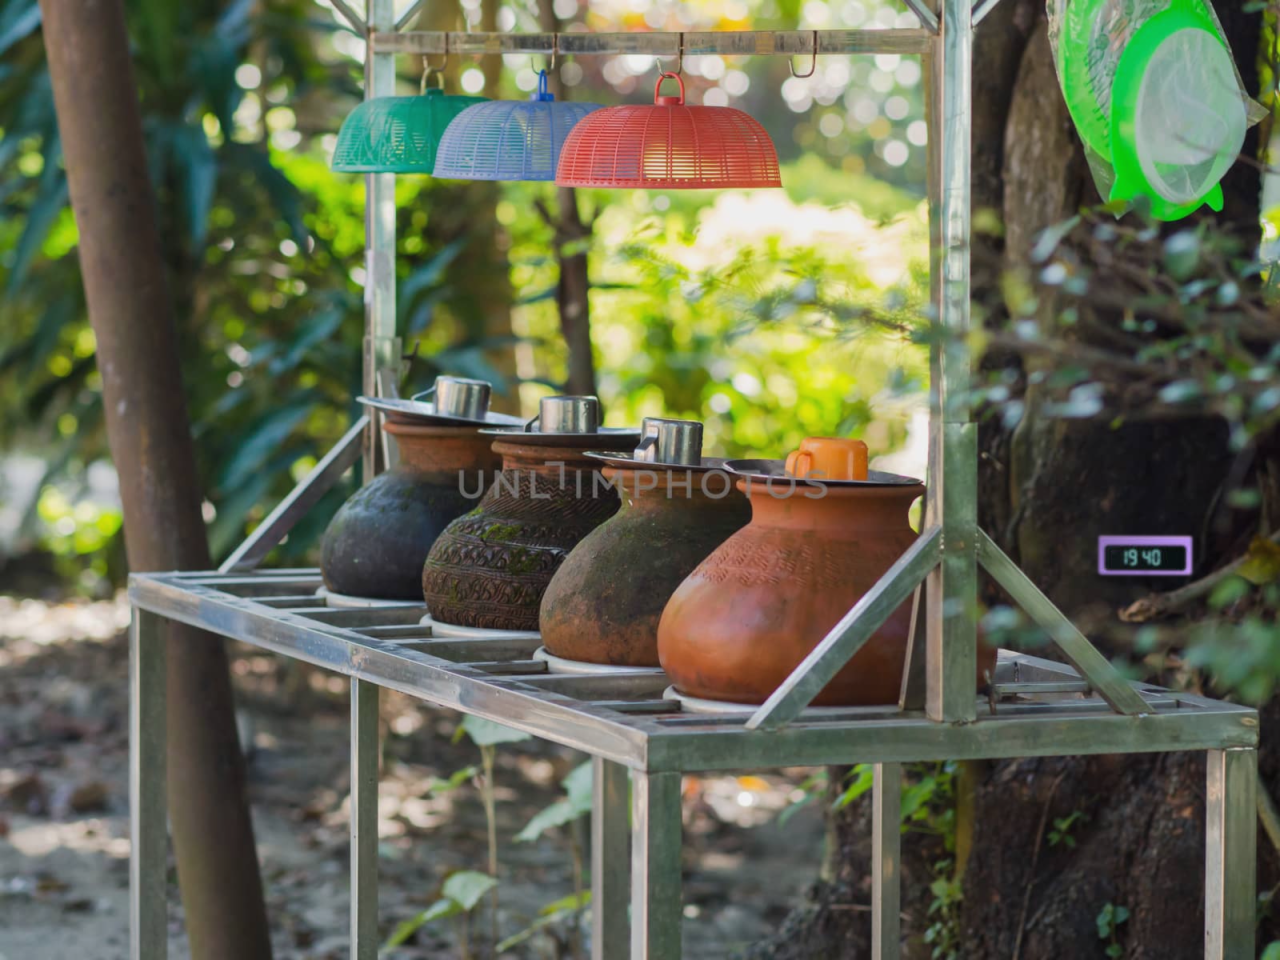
T19:40
